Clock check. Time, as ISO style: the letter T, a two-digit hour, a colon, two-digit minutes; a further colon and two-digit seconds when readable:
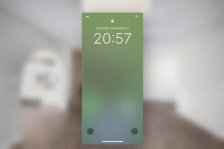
T20:57
